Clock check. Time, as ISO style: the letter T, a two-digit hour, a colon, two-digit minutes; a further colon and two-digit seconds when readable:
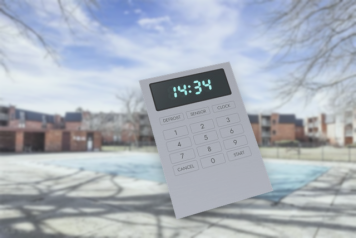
T14:34
